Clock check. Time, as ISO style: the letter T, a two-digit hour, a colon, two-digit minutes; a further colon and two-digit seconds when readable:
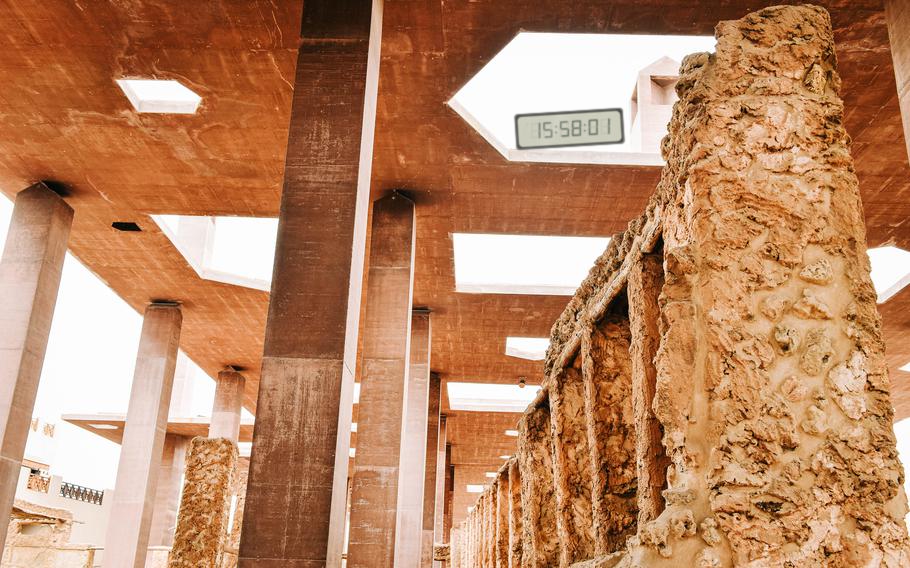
T15:58:01
